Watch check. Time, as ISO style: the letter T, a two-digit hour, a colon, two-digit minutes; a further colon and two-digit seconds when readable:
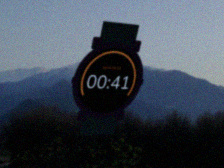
T00:41
